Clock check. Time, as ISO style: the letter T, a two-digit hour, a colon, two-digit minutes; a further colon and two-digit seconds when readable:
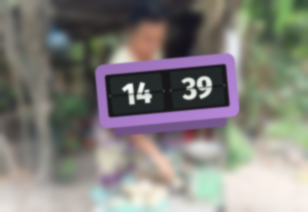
T14:39
